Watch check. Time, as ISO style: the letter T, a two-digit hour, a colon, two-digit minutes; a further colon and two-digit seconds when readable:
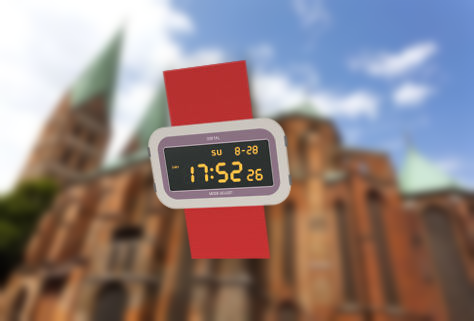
T17:52:26
